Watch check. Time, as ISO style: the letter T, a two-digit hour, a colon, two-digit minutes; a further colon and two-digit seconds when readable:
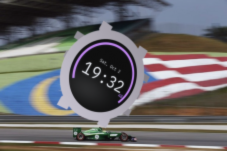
T19:32
